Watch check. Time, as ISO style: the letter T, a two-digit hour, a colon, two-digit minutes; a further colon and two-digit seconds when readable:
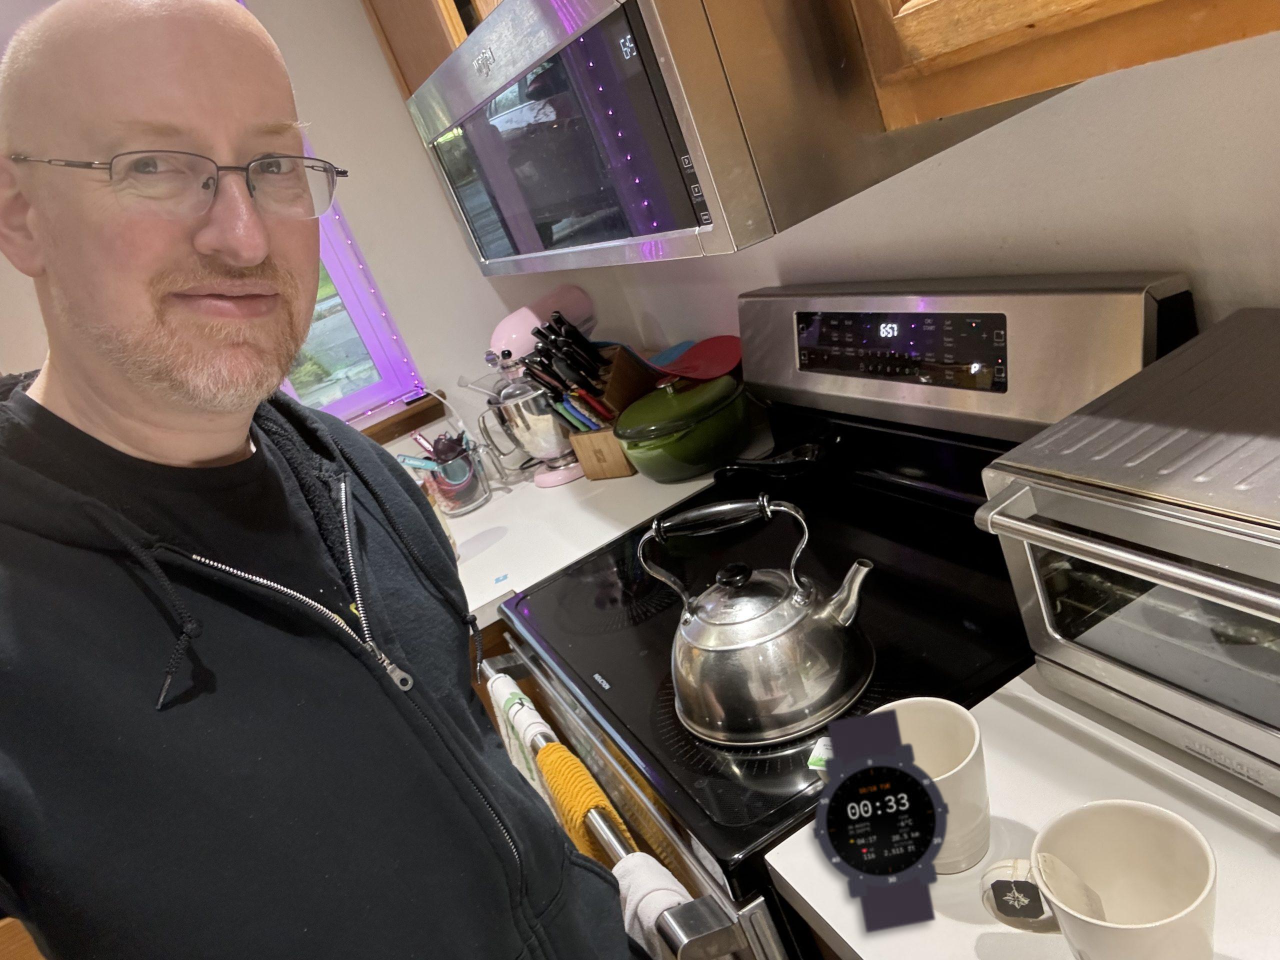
T00:33
